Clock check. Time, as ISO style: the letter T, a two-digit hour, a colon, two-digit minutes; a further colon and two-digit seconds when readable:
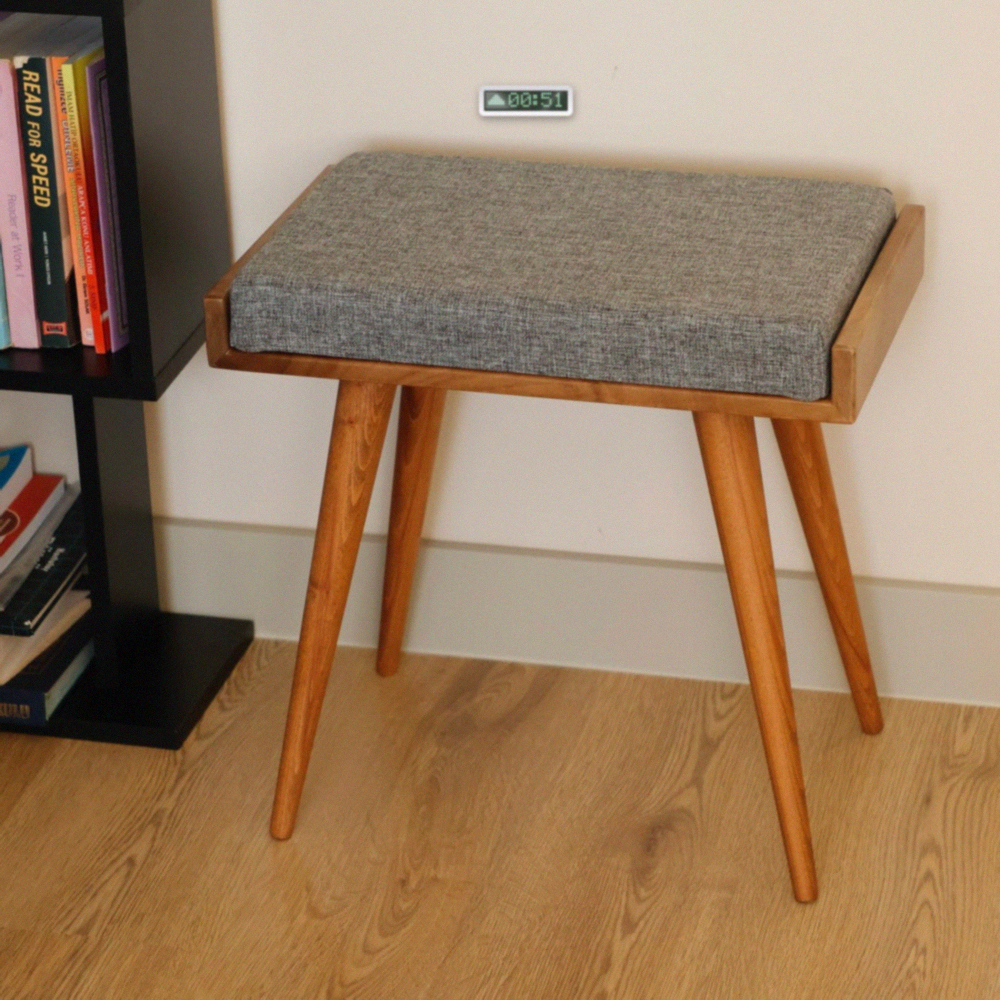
T00:51
